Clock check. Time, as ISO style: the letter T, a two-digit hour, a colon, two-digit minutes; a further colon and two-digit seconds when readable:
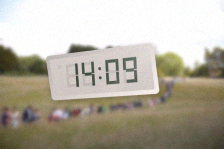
T14:09
